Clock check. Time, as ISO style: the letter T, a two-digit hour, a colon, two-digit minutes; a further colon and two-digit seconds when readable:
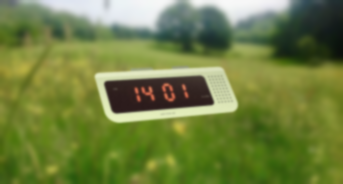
T14:01
